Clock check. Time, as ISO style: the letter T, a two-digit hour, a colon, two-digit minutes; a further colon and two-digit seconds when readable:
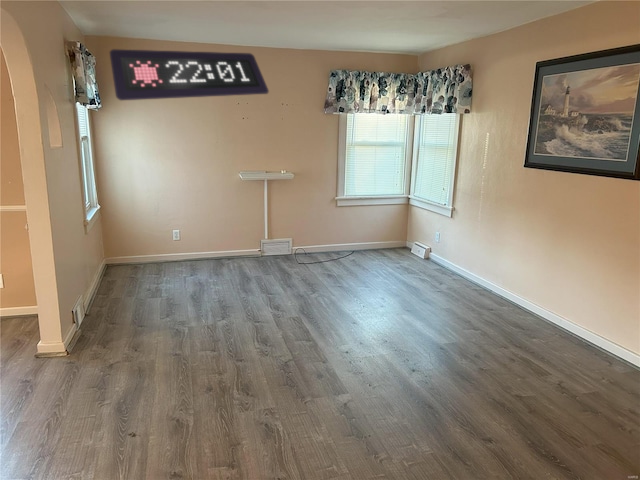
T22:01
